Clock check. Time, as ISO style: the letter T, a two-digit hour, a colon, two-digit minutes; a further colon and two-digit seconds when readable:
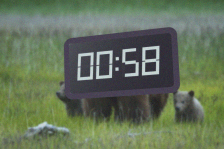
T00:58
